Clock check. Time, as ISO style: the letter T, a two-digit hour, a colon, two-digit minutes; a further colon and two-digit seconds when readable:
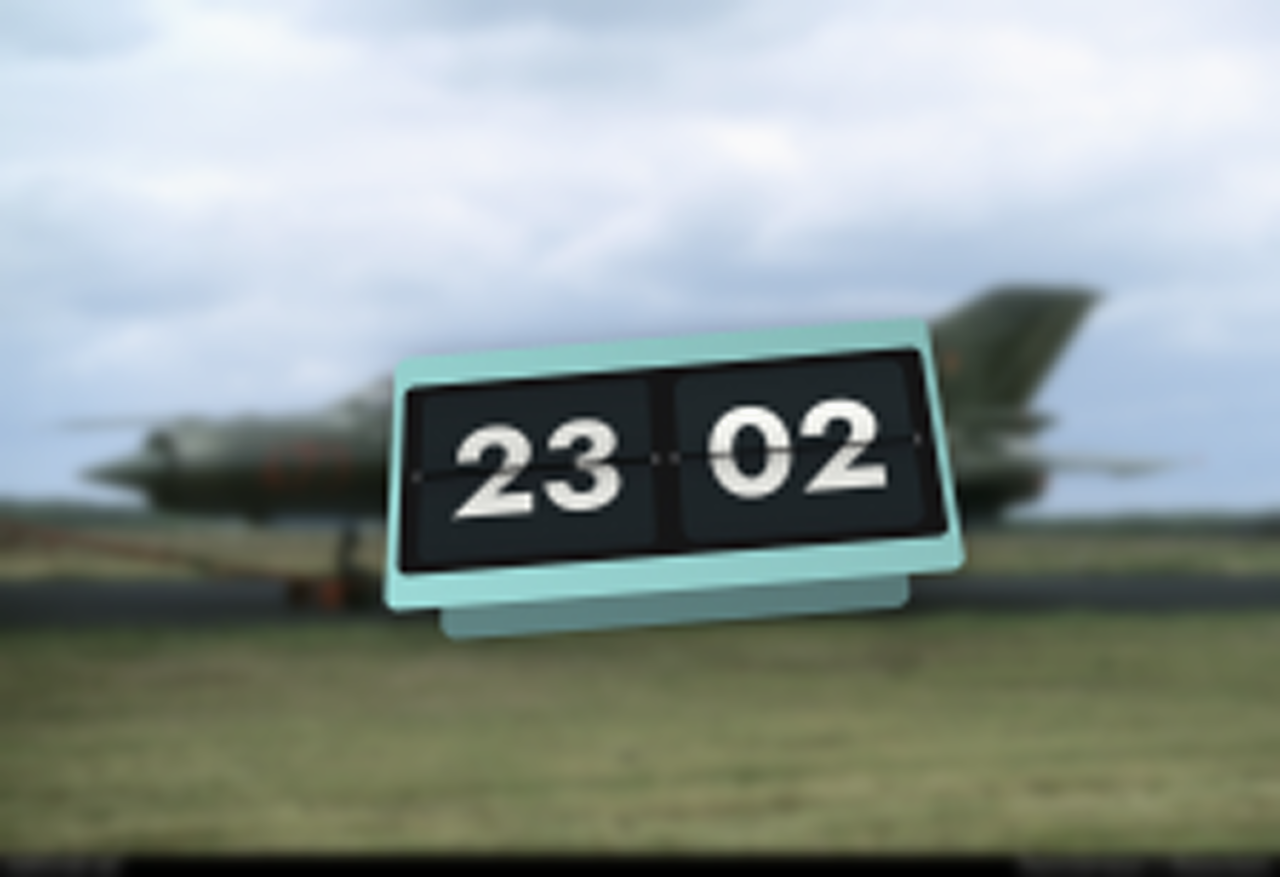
T23:02
